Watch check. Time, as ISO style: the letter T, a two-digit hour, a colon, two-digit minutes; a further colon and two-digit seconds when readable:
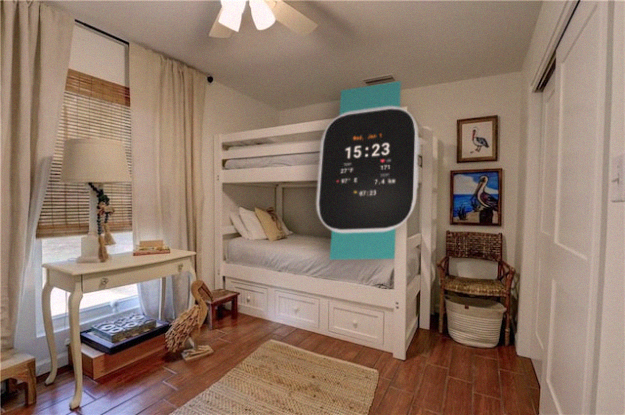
T15:23
